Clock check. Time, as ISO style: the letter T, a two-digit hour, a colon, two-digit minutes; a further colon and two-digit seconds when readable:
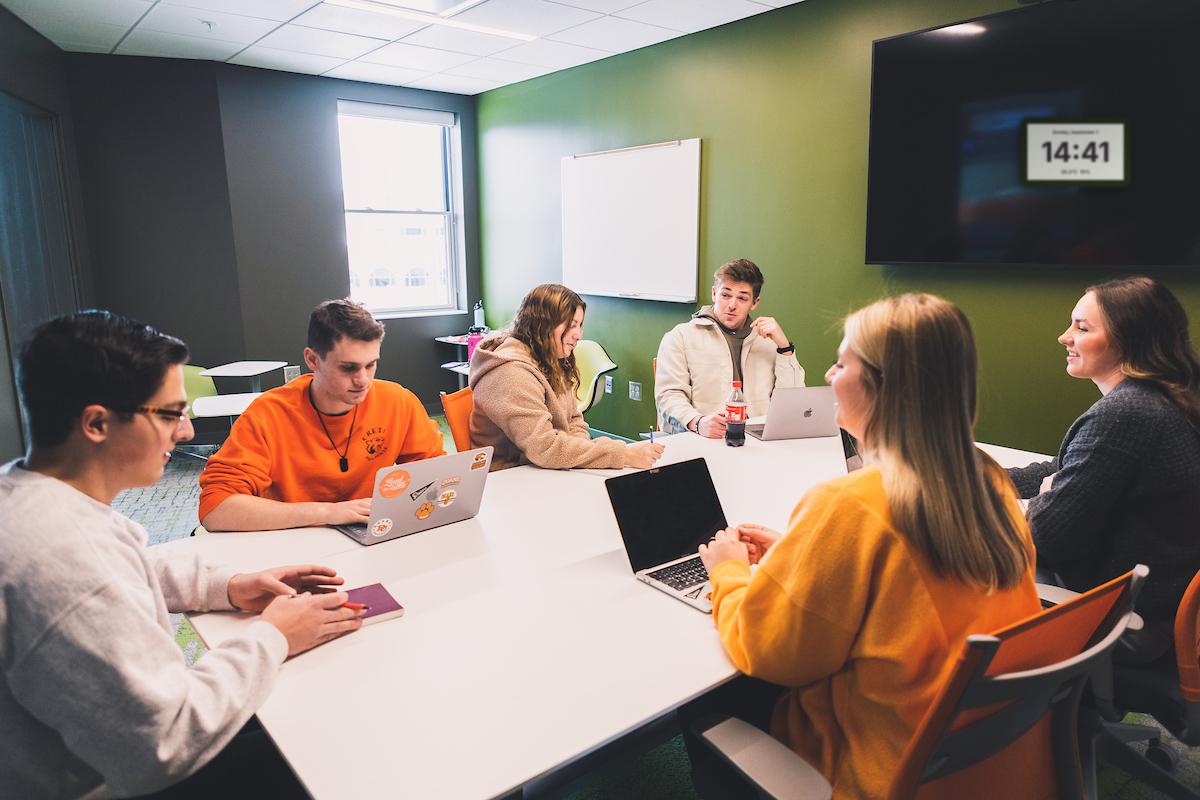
T14:41
